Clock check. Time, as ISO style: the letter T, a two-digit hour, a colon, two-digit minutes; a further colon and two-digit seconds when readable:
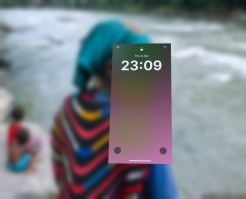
T23:09
